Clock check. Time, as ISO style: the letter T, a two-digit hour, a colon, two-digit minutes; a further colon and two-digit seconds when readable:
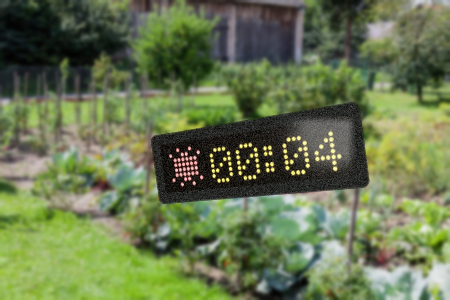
T00:04
